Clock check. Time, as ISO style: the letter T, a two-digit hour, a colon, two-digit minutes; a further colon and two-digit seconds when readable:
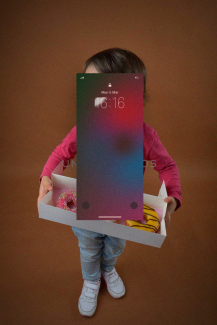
T16:16
